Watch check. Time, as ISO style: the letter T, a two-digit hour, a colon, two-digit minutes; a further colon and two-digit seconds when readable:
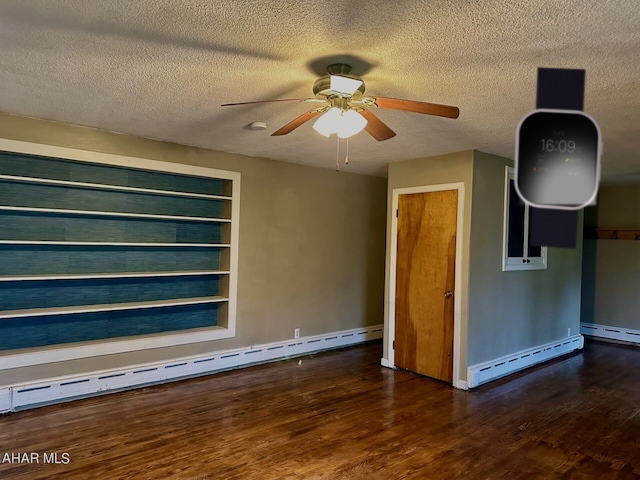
T16:09
